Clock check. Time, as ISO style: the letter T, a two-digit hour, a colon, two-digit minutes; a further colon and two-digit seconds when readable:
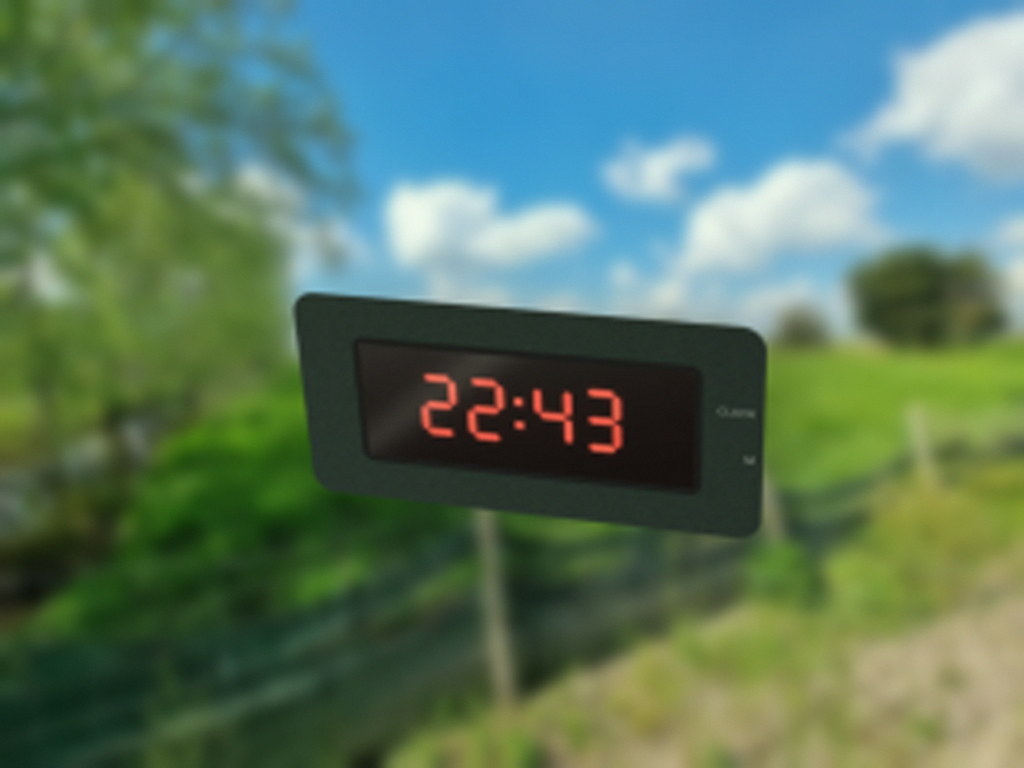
T22:43
